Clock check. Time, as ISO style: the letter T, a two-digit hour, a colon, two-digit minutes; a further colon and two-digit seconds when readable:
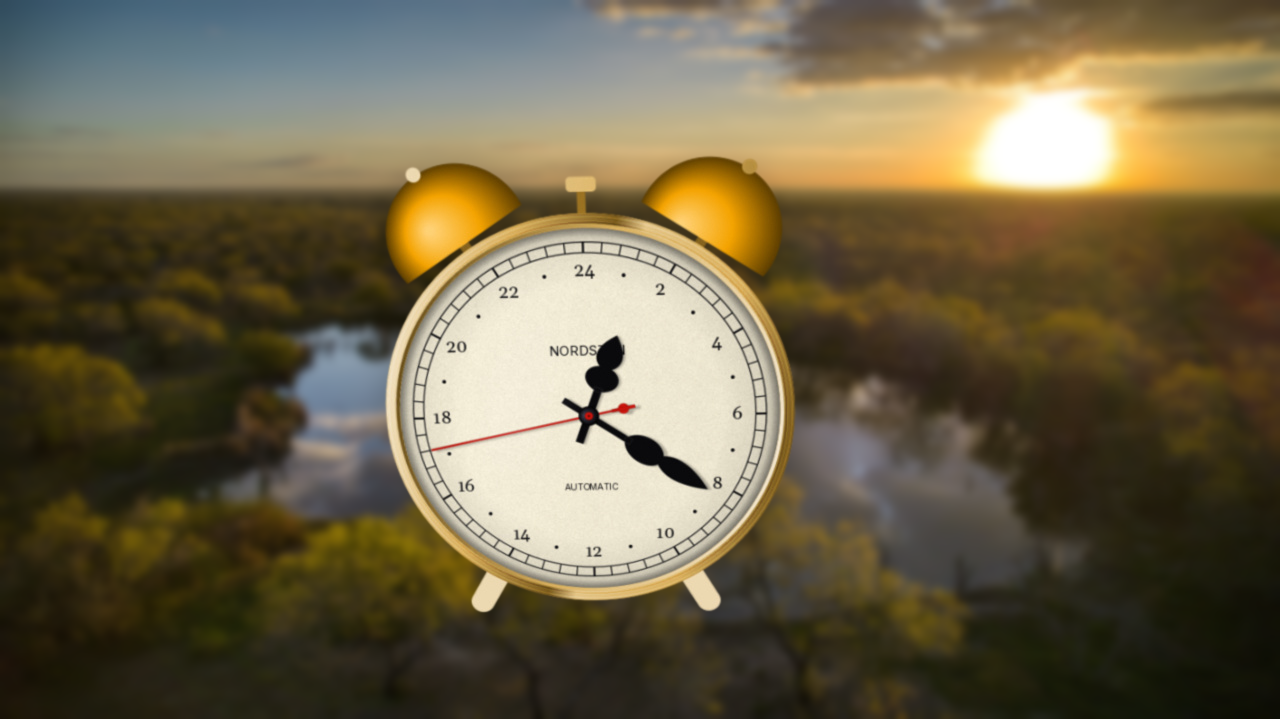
T01:20:43
